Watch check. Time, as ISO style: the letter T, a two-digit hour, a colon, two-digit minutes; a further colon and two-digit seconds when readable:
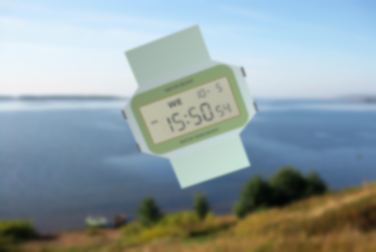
T15:50:54
